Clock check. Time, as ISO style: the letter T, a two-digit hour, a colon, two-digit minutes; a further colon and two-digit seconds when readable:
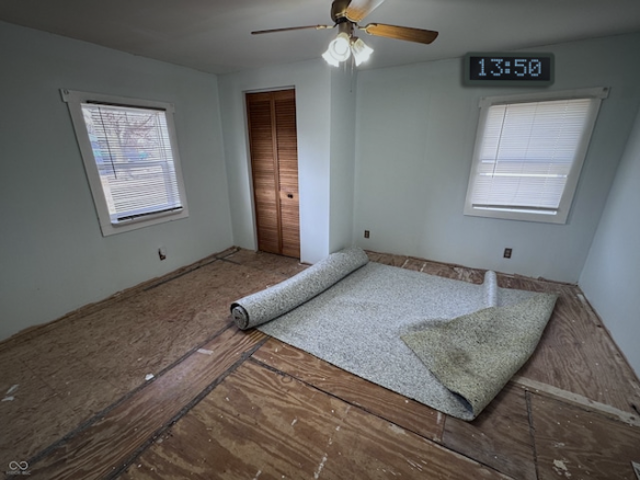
T13:50
